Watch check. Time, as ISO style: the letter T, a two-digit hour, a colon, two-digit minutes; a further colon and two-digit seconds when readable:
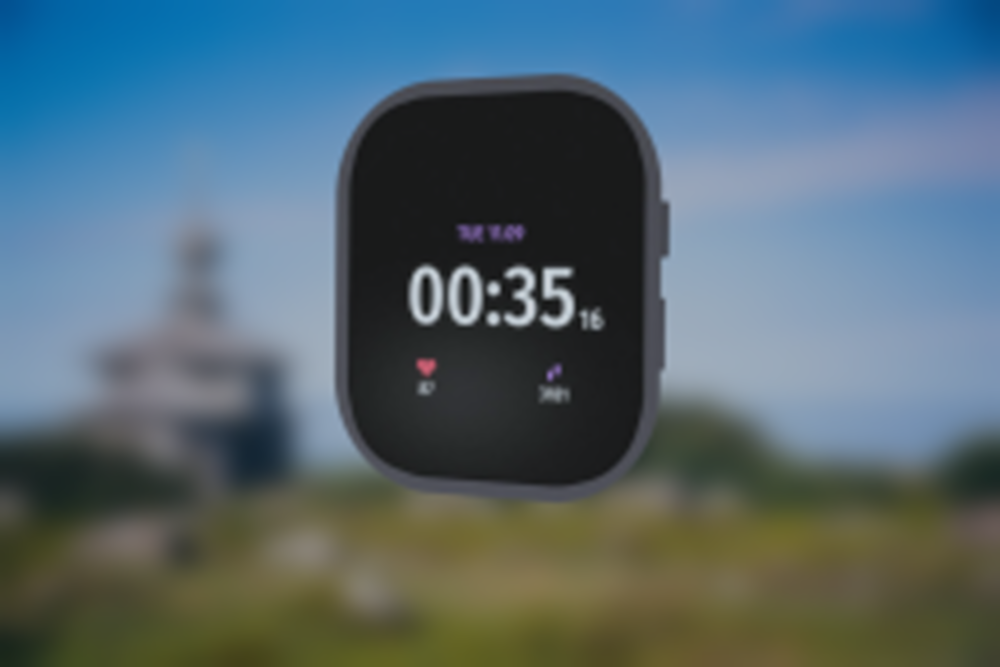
T00:35
